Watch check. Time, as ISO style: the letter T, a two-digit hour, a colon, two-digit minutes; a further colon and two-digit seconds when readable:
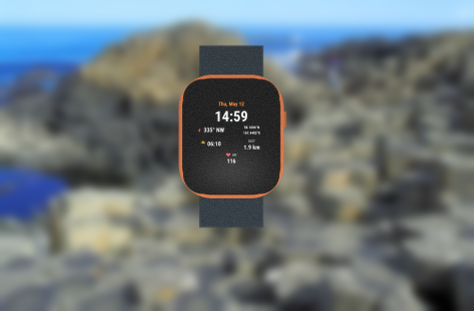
T14:59
